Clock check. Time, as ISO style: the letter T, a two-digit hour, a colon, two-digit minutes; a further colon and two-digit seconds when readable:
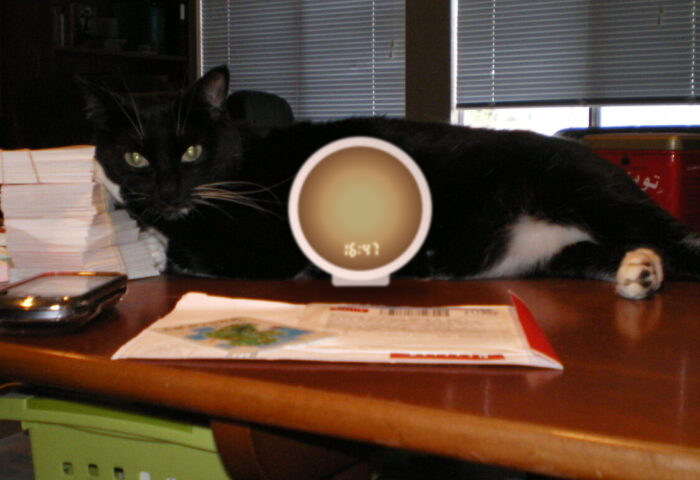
T16:47
